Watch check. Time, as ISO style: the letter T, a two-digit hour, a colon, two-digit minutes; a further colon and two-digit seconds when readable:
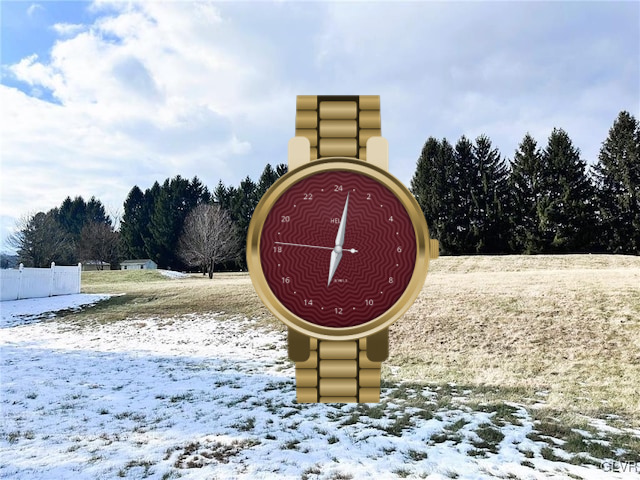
T13:01:46
